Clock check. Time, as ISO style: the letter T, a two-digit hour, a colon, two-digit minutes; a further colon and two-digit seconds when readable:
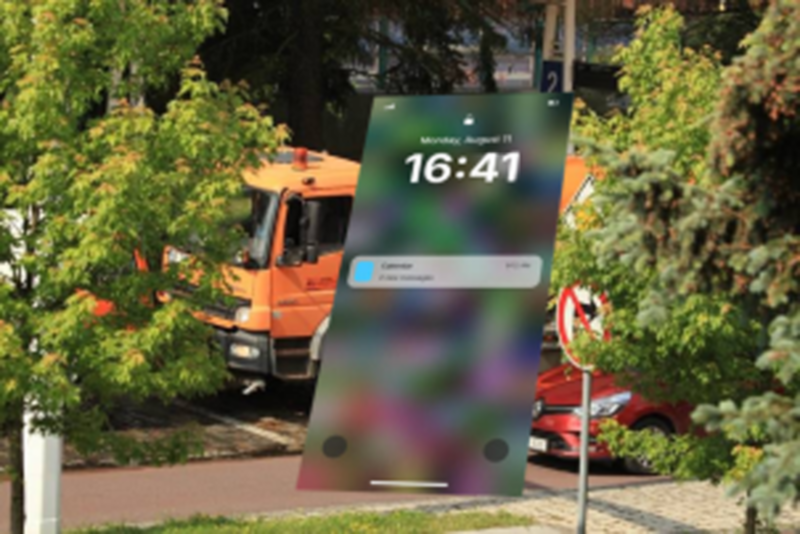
T16:41
